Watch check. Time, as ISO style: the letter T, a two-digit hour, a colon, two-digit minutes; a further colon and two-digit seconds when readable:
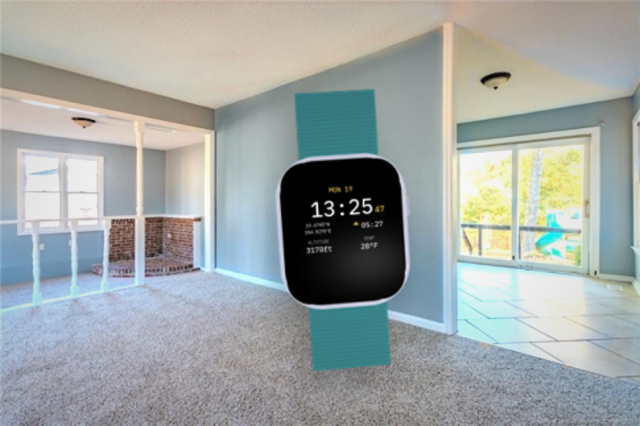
T13:25
